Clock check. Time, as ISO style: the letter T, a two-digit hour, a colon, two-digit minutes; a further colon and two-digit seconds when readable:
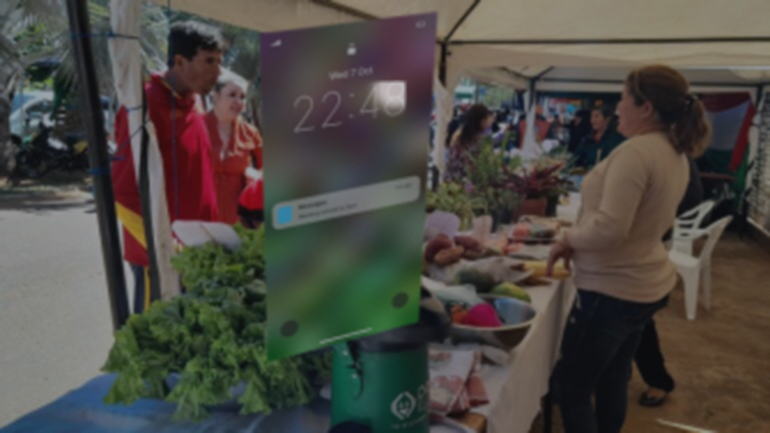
T22:48
